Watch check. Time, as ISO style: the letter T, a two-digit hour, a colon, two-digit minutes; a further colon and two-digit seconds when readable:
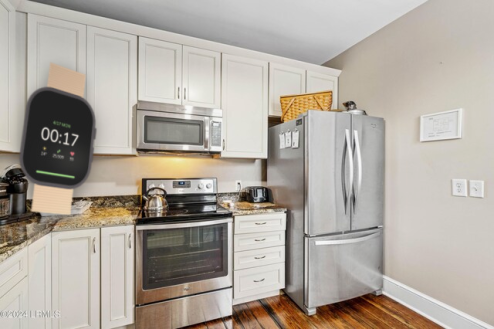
T00:17
